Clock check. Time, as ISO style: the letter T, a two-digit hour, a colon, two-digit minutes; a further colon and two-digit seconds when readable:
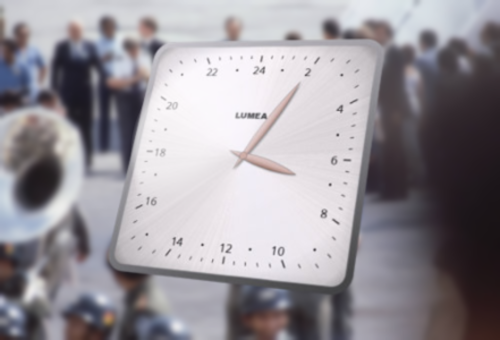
T07:05
